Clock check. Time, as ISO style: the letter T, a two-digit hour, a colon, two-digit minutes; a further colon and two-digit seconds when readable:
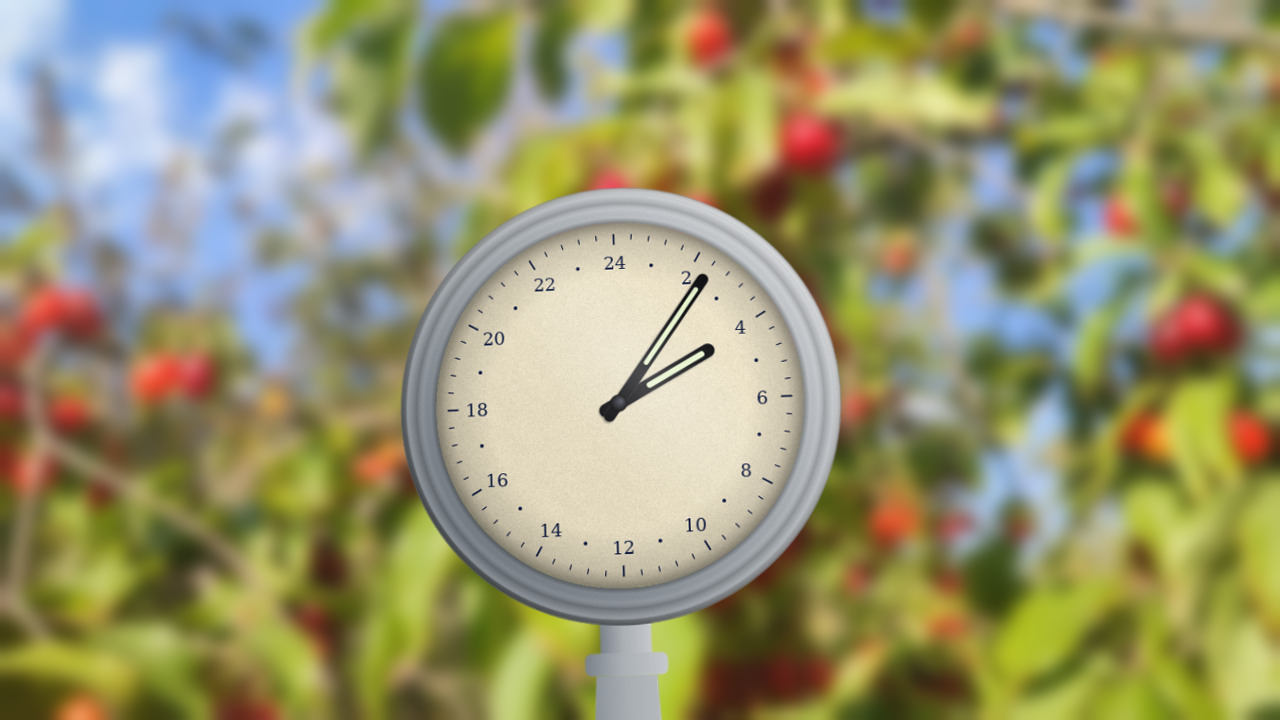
T04:06
